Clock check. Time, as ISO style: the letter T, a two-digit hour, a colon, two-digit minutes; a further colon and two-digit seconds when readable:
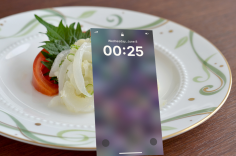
T00:25
